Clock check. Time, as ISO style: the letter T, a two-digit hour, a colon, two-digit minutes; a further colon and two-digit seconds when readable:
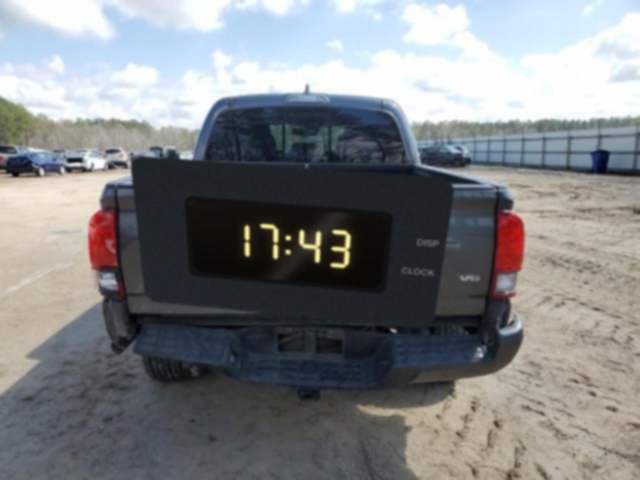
T17:43
